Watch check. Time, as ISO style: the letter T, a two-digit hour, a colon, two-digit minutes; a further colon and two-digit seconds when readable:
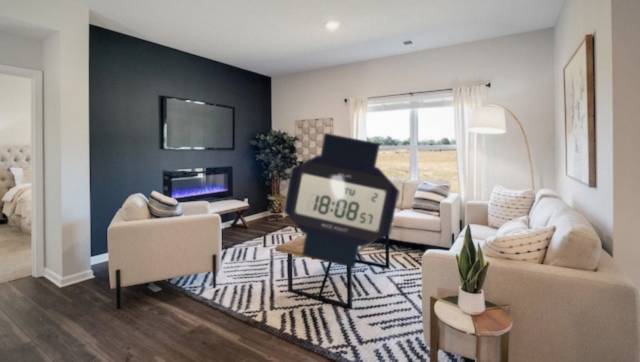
T18:08:57
